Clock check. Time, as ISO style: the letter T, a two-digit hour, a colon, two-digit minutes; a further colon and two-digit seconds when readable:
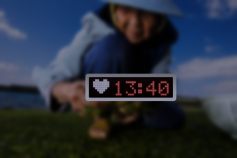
T13:40
